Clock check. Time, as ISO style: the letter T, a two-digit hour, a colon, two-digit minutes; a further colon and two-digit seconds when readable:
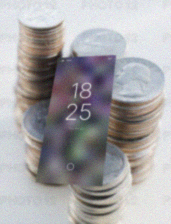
T18:25
